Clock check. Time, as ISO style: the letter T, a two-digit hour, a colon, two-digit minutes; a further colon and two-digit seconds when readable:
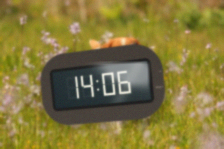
T14:06
